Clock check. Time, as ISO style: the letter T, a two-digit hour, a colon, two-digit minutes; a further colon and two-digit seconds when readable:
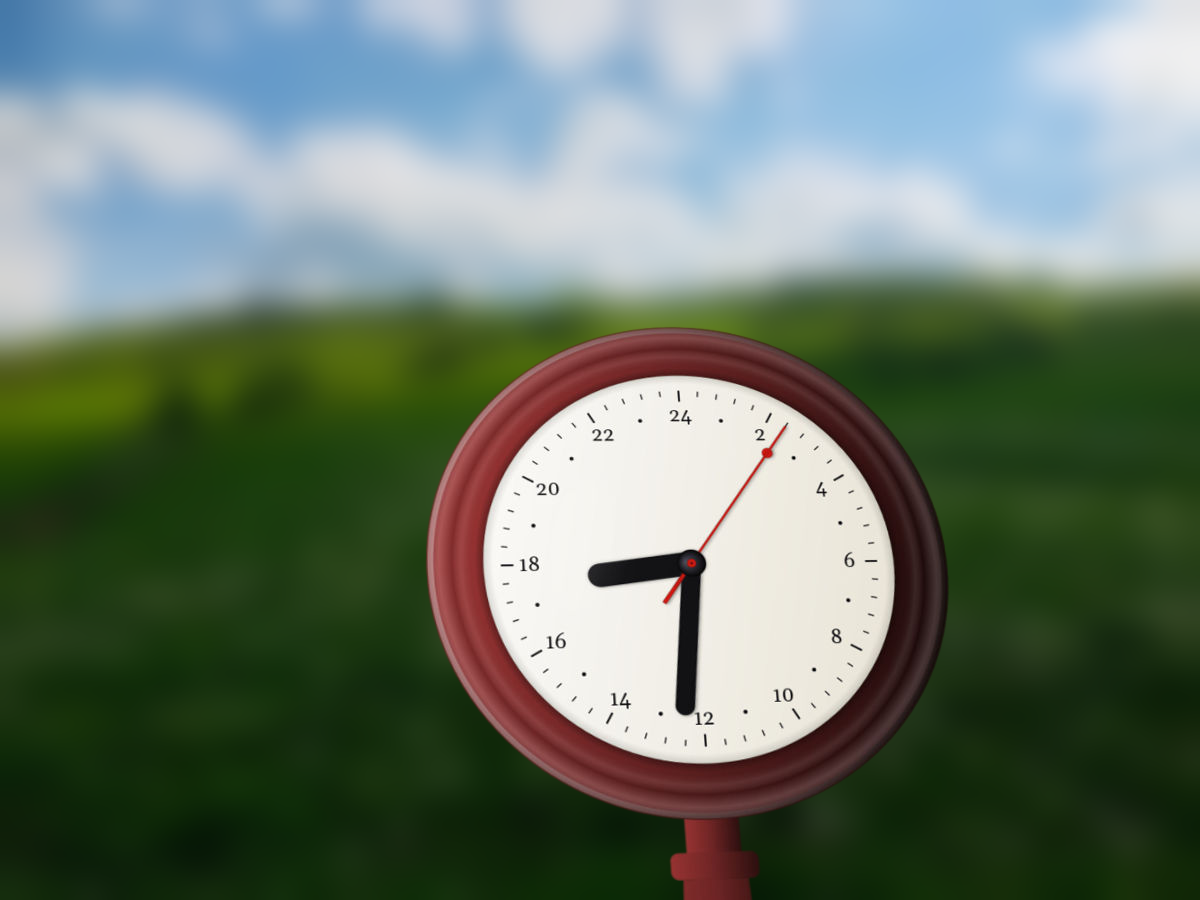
T17:31:06
